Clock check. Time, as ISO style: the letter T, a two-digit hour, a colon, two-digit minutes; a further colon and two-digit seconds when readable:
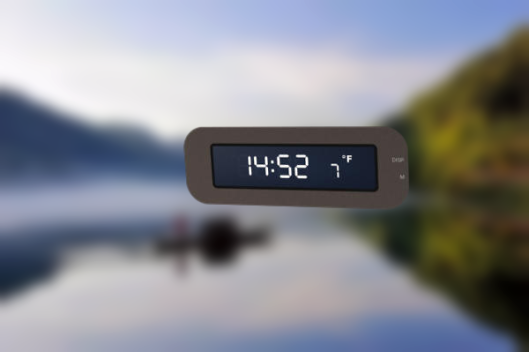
T14:52
